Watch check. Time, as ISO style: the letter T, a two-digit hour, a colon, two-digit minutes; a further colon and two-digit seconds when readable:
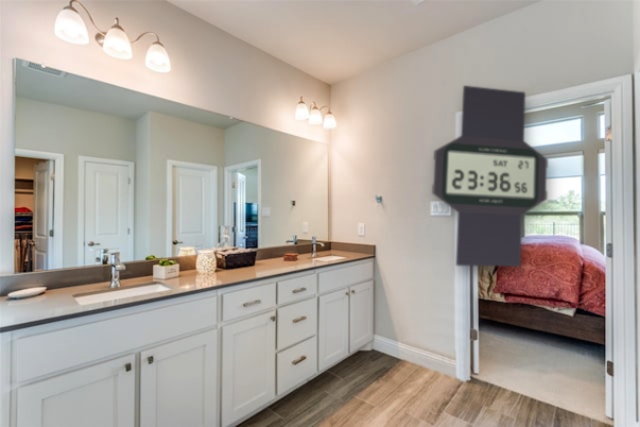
T23:36
